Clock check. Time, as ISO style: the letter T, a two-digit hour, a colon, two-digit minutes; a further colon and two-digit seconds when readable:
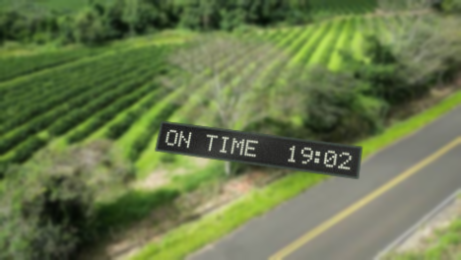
T19:02
